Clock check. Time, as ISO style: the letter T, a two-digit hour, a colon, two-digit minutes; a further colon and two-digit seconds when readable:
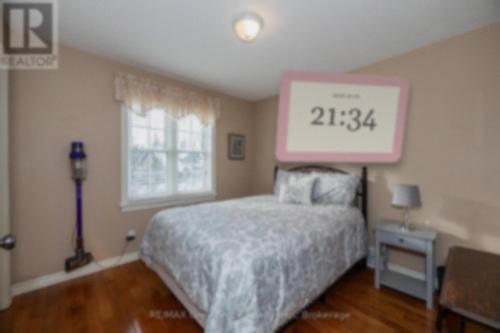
T21:34
